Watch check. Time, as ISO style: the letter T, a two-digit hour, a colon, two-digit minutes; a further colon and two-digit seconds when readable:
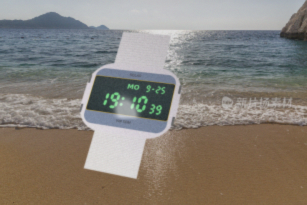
T19:10:39
